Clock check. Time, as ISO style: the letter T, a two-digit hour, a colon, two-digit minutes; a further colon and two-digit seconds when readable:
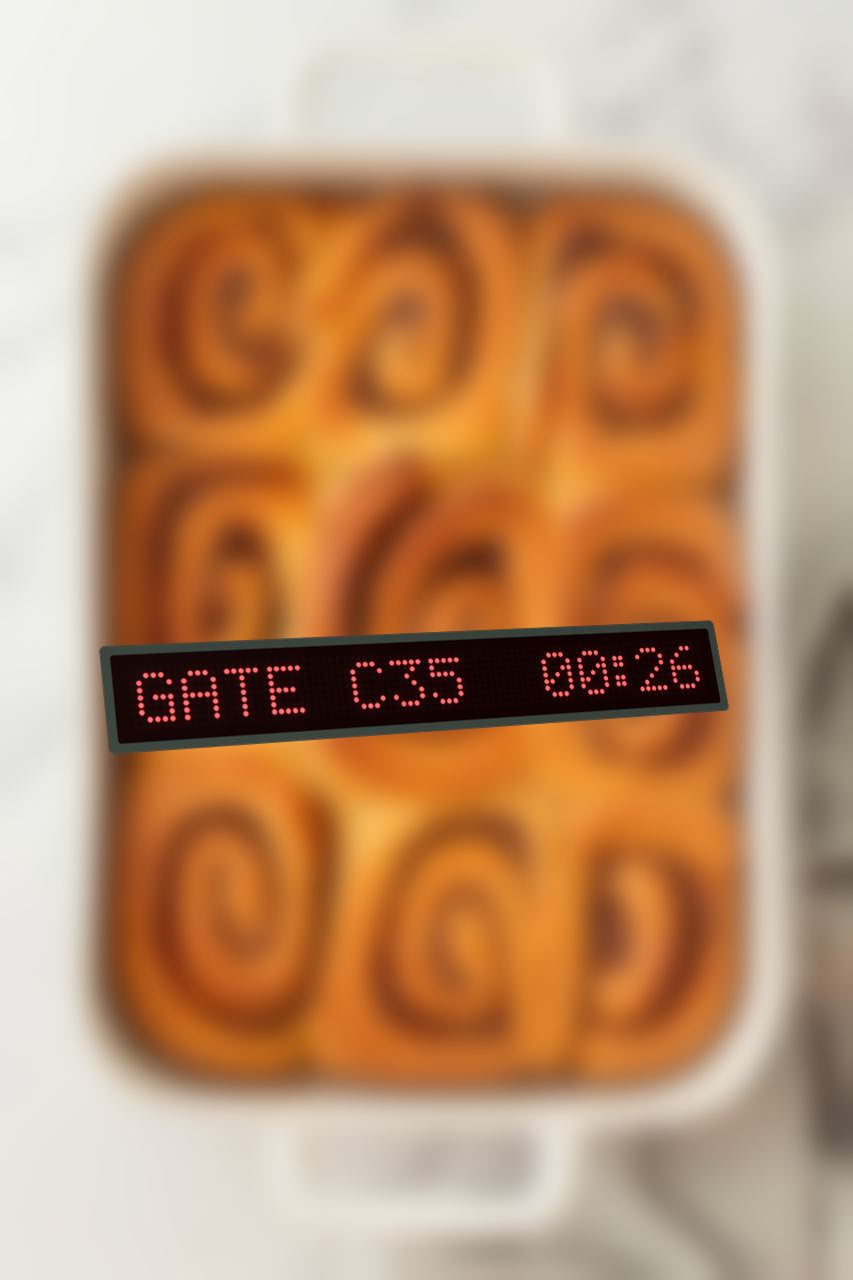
T00:26
